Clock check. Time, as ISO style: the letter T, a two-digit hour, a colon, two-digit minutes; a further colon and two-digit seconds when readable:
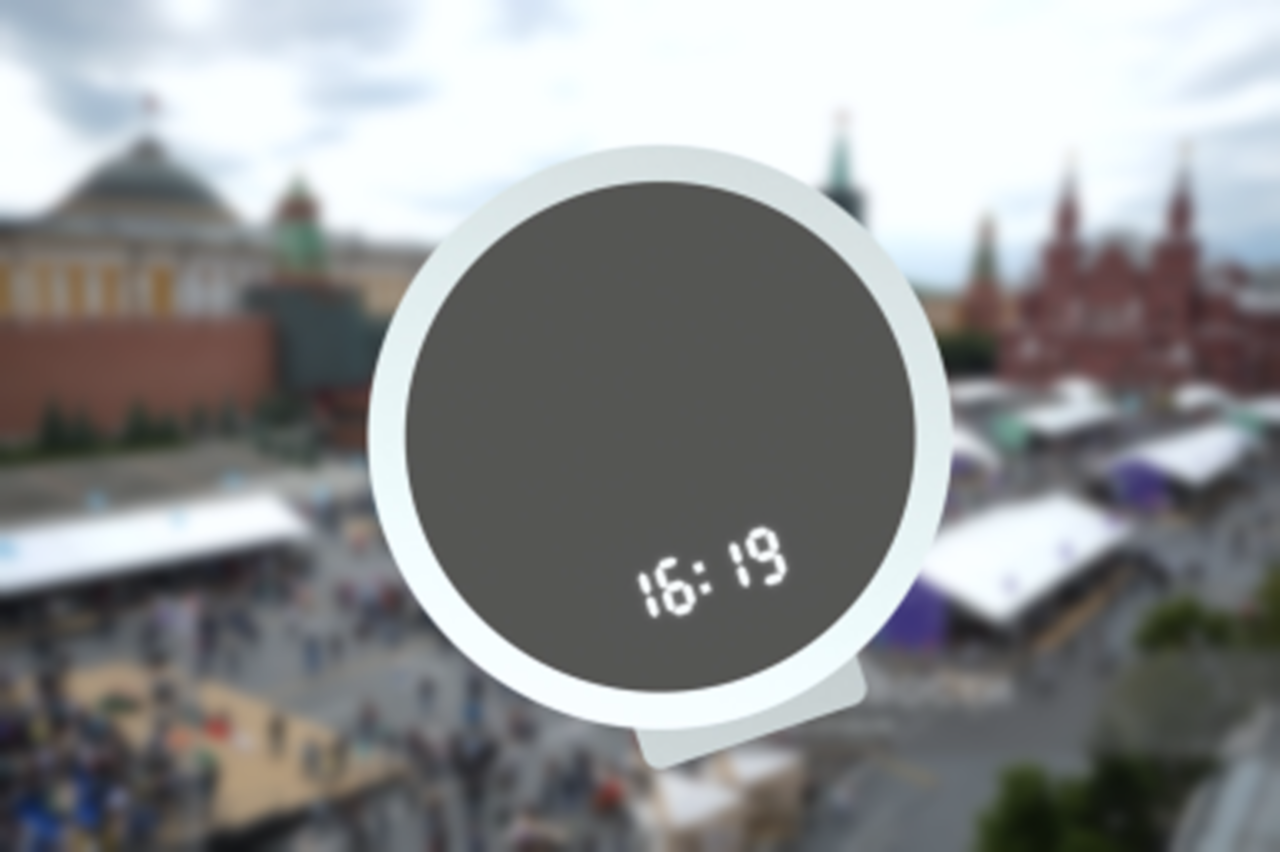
T16:19
